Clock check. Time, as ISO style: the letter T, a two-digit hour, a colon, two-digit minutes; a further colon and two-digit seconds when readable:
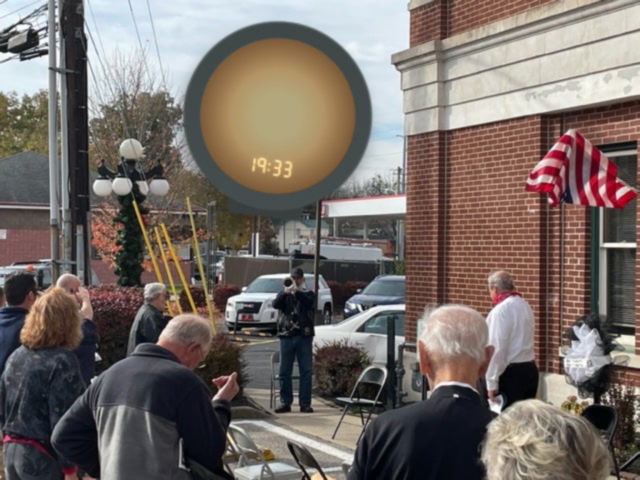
T19:33
